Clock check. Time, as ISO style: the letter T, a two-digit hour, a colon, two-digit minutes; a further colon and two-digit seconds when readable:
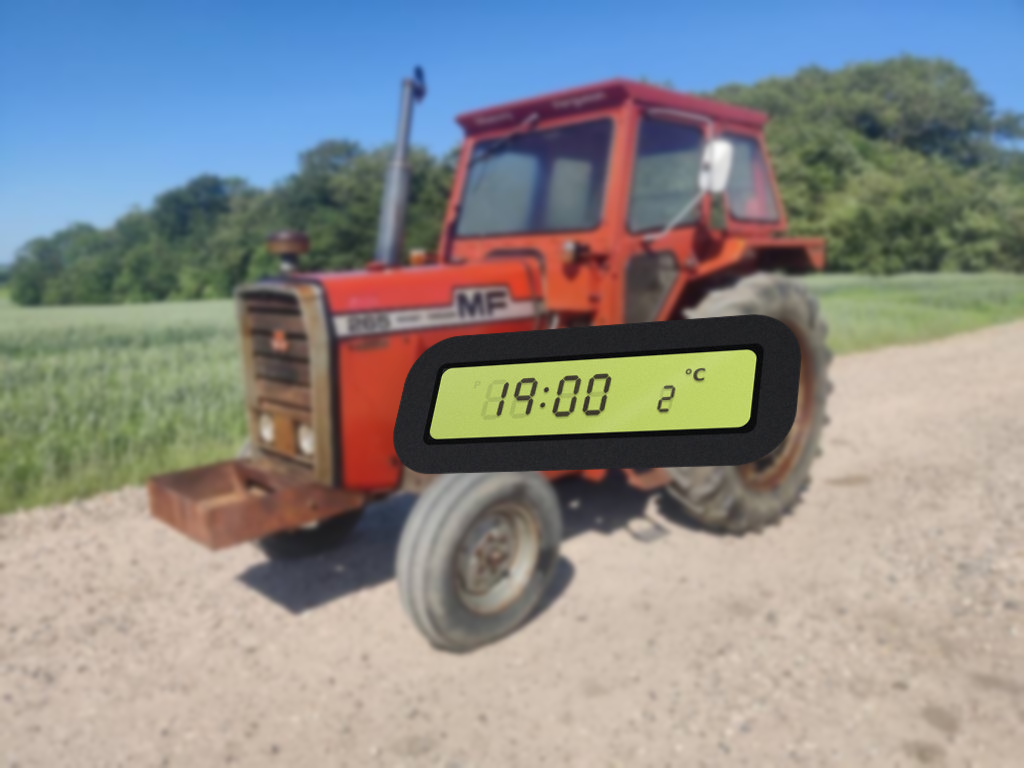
T19:00
